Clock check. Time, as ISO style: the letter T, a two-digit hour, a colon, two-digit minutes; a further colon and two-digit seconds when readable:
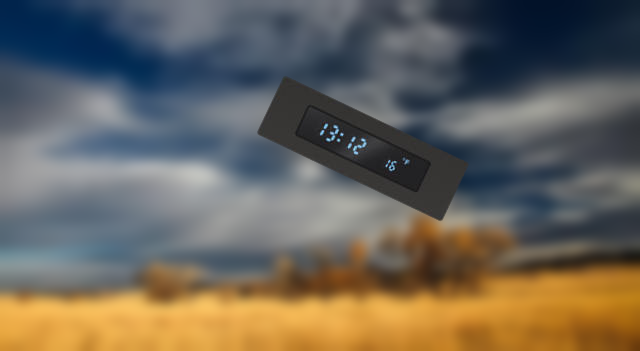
T13:12
